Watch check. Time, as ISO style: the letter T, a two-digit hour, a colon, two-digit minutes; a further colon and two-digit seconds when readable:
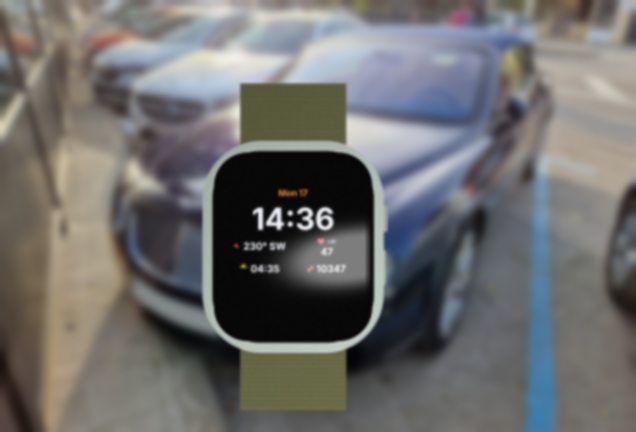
T14:36
